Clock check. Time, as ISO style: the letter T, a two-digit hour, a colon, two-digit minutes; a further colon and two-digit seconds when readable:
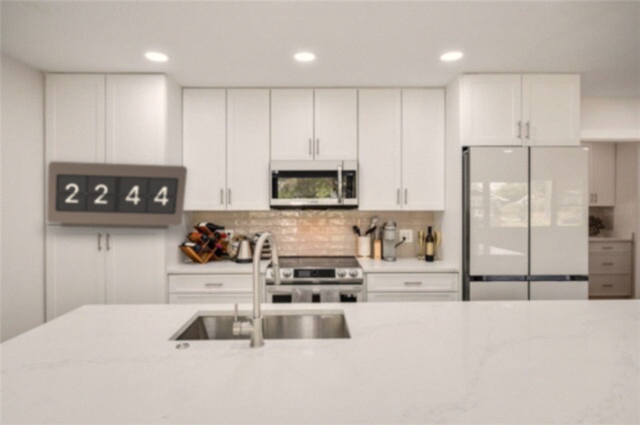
T22:44
